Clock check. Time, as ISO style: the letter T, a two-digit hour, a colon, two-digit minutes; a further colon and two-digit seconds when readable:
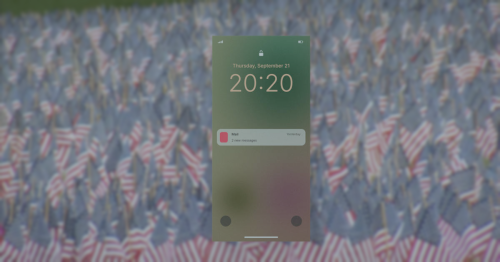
T20:20
